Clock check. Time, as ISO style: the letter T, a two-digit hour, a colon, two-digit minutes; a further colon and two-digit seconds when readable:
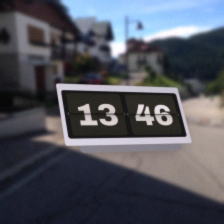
T13:46
